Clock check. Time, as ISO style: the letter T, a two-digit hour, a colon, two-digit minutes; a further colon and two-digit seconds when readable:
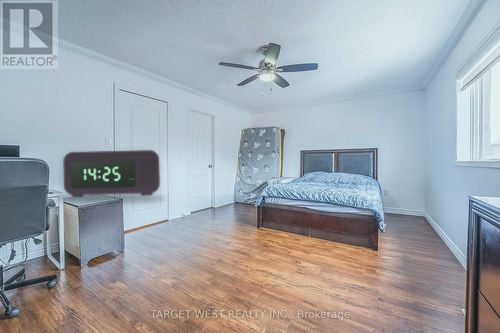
T14:25
